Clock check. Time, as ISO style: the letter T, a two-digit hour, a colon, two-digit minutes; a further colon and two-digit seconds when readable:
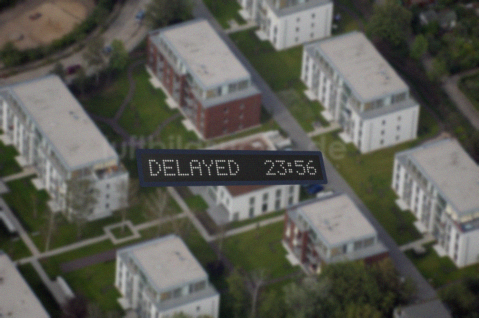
T23:56
